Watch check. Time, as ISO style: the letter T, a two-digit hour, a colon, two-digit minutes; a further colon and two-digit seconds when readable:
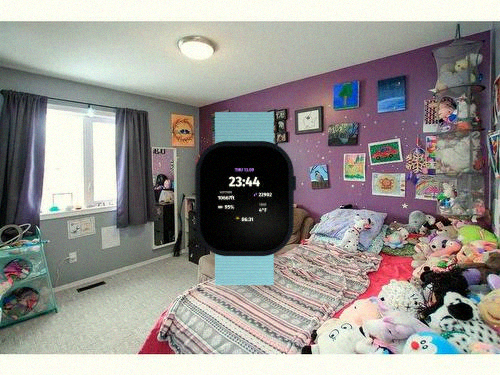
T23:44
